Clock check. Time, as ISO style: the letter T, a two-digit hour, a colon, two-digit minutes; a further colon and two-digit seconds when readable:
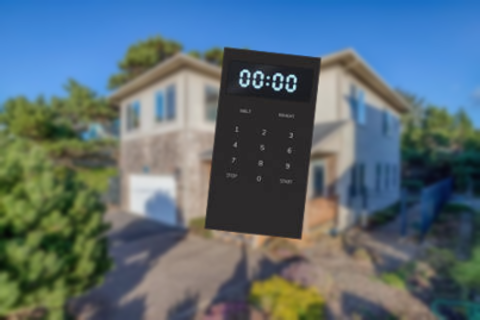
T00:00
